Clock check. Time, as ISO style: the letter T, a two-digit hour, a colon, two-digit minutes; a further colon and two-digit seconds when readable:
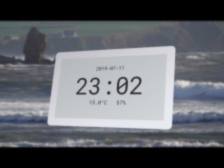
T23:02
